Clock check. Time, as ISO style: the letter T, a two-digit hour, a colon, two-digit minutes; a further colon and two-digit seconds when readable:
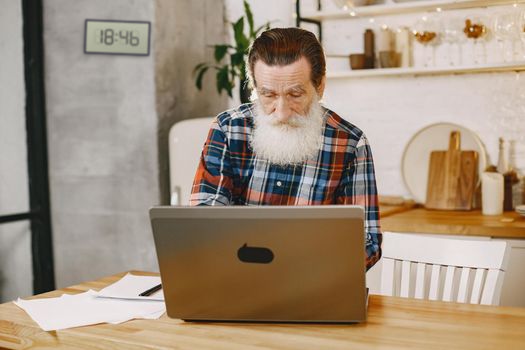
T18:46
